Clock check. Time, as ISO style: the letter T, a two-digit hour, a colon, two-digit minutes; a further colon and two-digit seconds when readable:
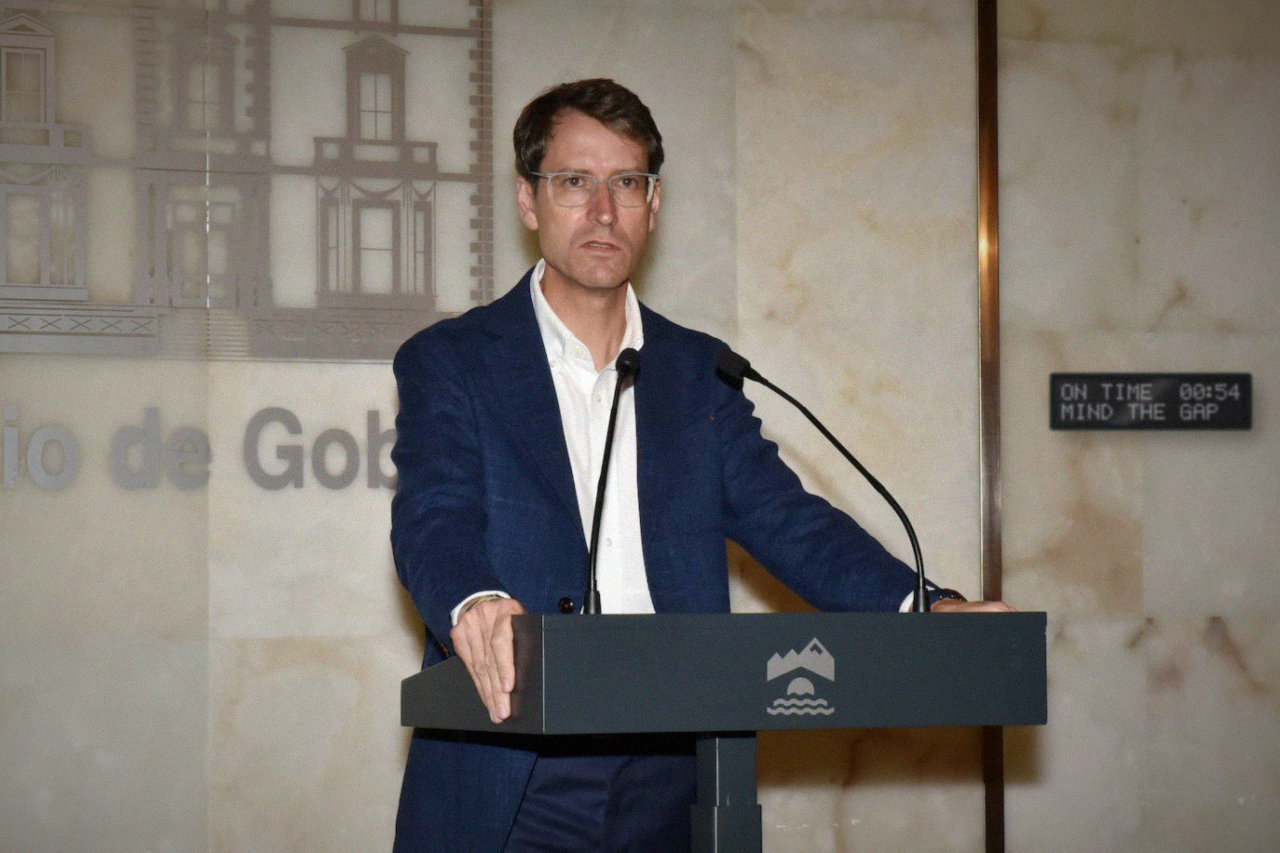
T00:54
